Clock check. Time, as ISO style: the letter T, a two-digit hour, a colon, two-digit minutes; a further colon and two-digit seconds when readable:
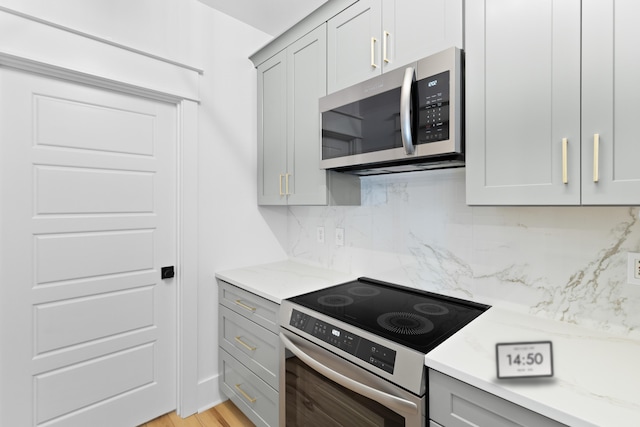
T14:50
